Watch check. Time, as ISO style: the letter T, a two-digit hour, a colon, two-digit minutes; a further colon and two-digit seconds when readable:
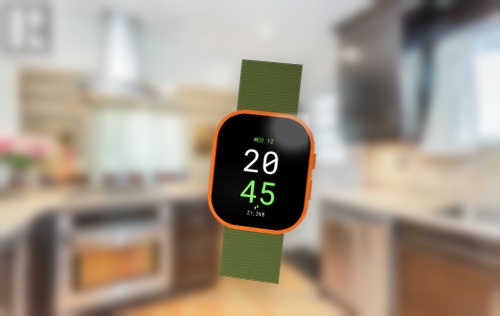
T20:45
